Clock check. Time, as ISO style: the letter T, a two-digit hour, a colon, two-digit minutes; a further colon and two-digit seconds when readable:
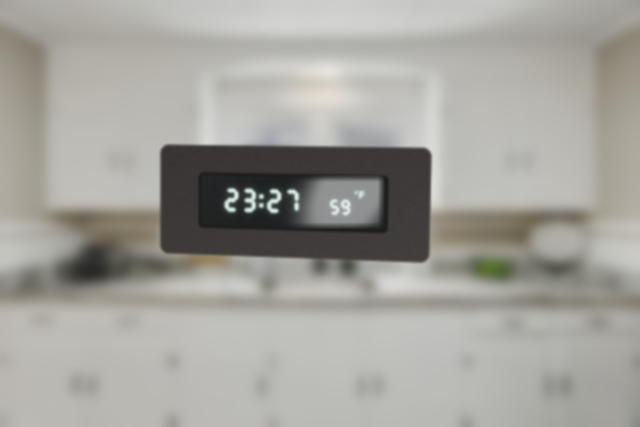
T23:27
